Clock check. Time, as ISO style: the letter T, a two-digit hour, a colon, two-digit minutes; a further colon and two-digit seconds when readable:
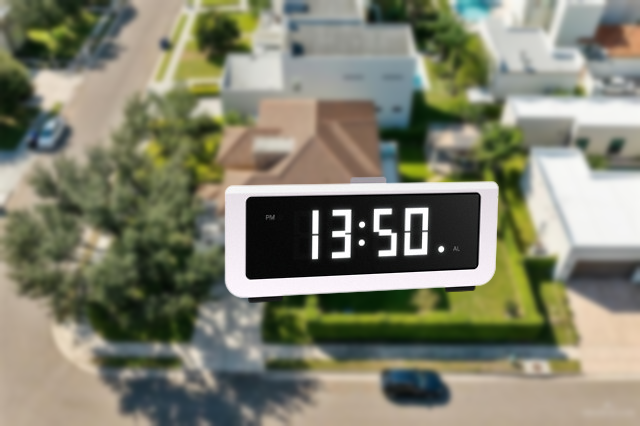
T13:50
